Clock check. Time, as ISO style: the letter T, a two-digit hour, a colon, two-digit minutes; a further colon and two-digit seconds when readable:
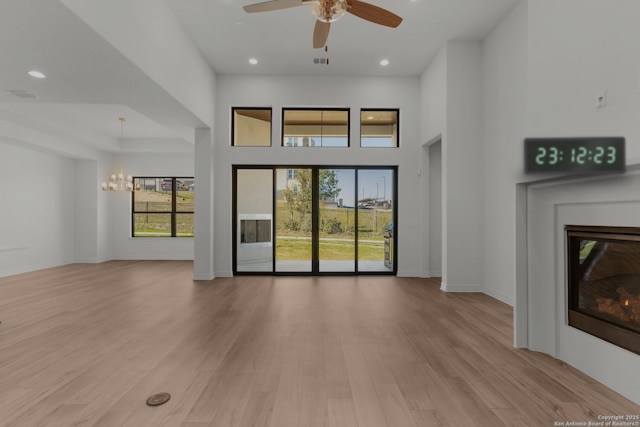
T23:12:23
